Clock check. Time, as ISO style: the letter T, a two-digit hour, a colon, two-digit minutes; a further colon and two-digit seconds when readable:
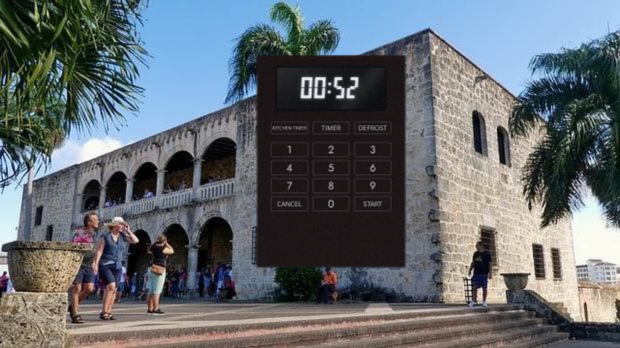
T00:52
